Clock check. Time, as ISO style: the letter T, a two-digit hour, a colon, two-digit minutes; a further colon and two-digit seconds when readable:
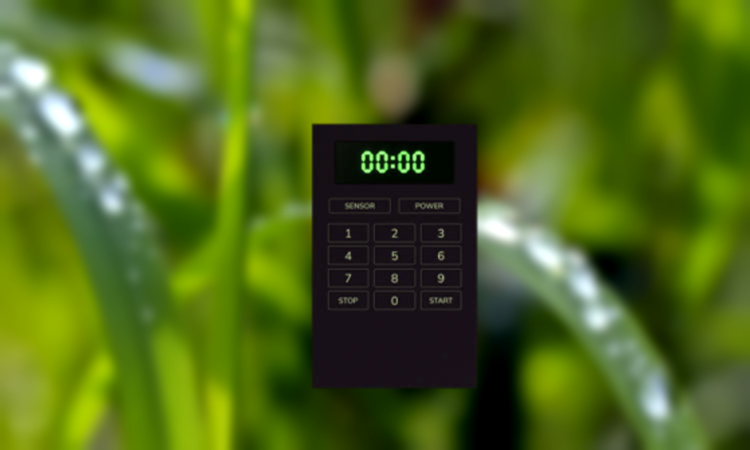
T00:00
